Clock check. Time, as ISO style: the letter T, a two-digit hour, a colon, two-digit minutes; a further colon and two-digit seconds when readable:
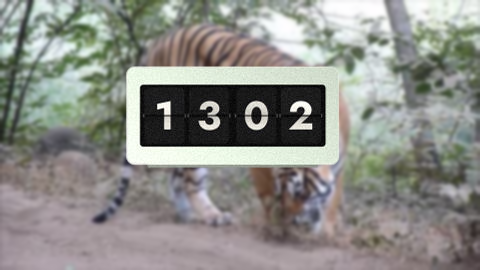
T13:02
